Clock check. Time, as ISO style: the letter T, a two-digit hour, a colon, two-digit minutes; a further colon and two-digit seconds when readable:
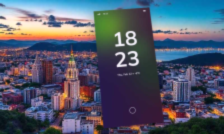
T18:23
